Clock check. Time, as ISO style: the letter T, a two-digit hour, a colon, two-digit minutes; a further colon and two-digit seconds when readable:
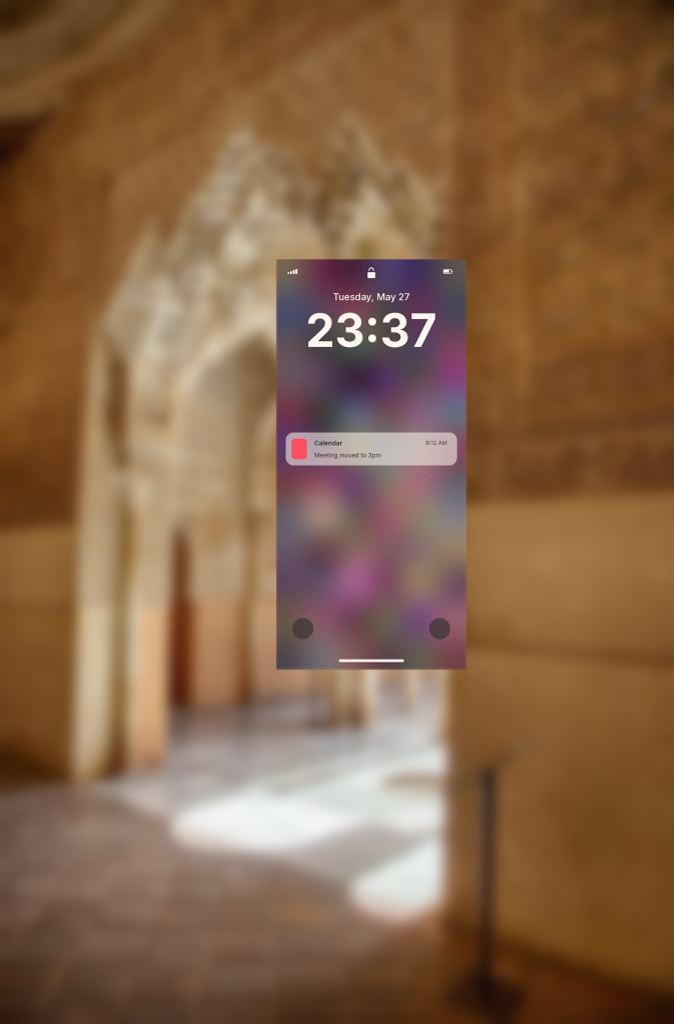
T23:37
